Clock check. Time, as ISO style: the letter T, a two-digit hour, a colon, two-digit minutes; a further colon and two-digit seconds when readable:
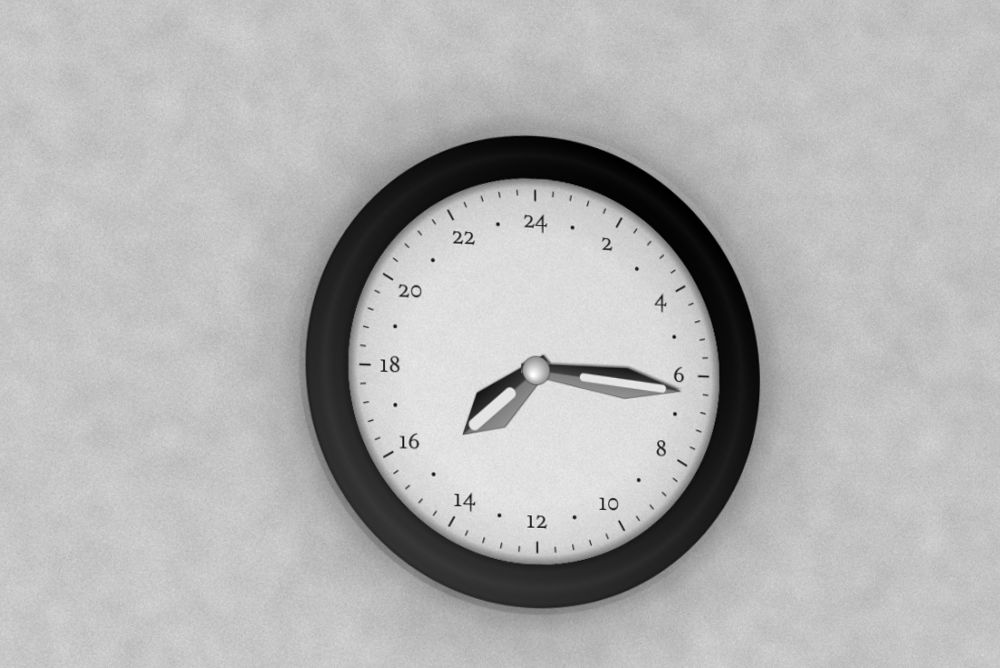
T15:16
